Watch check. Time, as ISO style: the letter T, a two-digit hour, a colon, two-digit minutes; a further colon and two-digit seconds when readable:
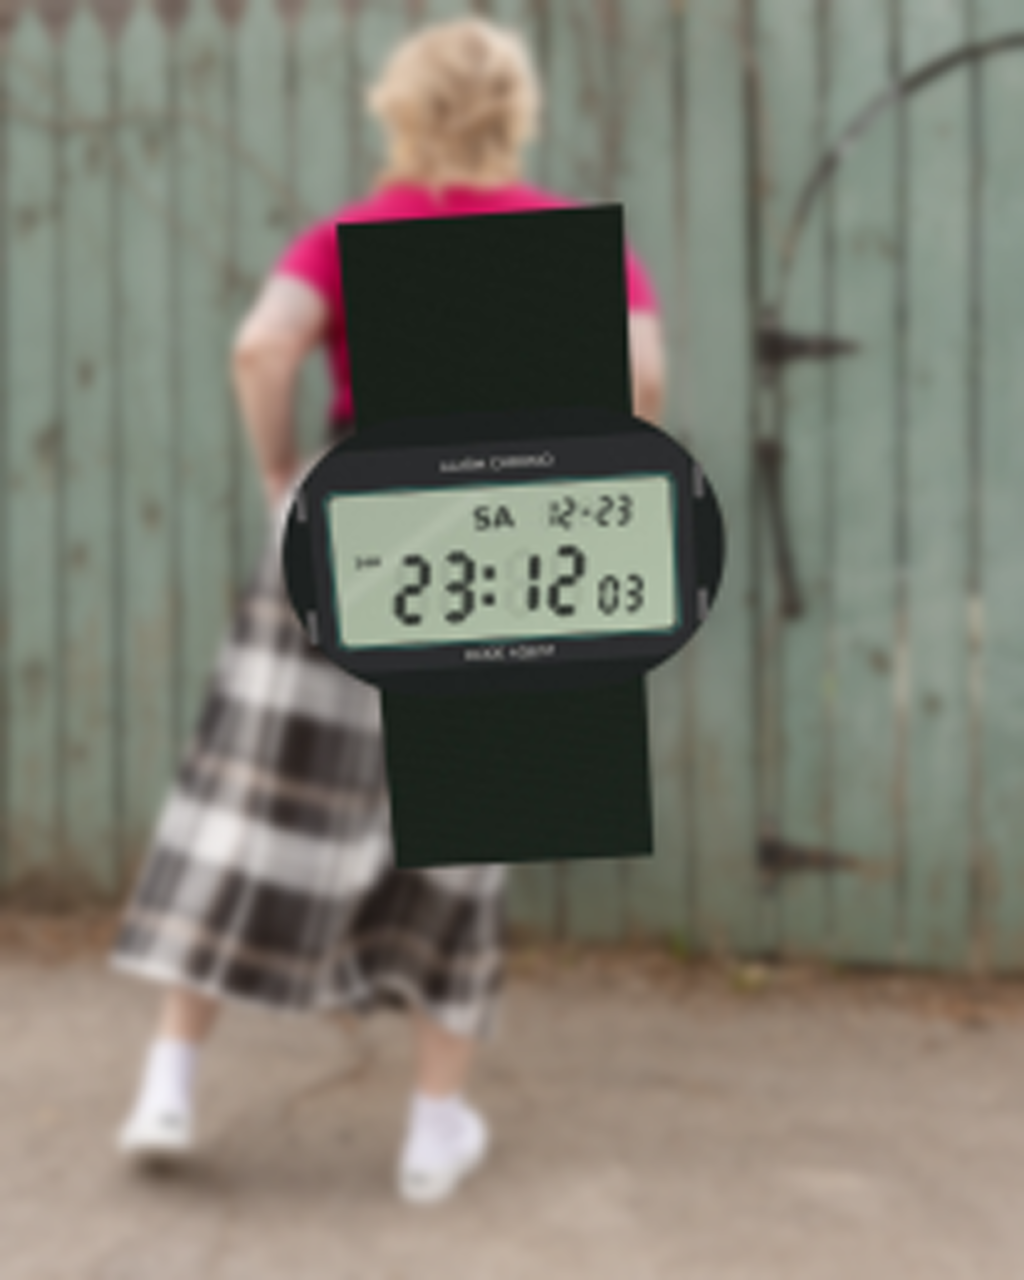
T23:12:03
